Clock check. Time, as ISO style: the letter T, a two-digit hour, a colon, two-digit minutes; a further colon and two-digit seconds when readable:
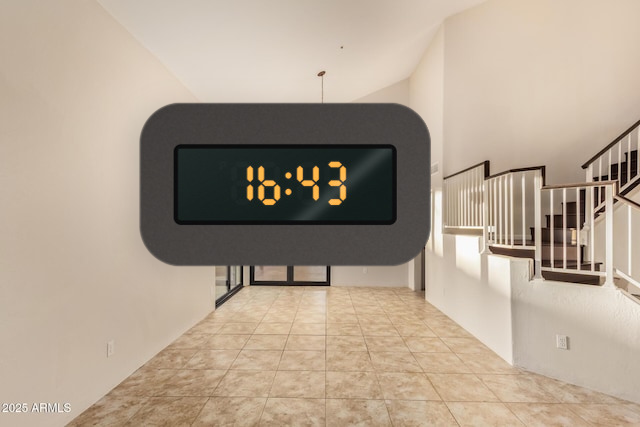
T16:43
